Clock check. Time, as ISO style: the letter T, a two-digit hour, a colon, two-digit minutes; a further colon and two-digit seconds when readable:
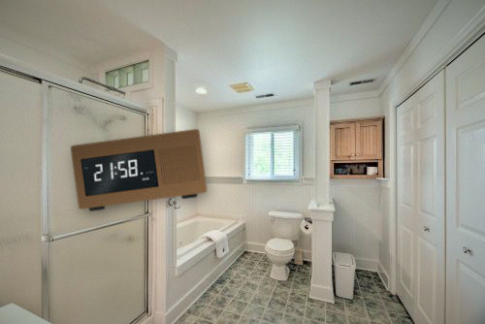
T21:58
